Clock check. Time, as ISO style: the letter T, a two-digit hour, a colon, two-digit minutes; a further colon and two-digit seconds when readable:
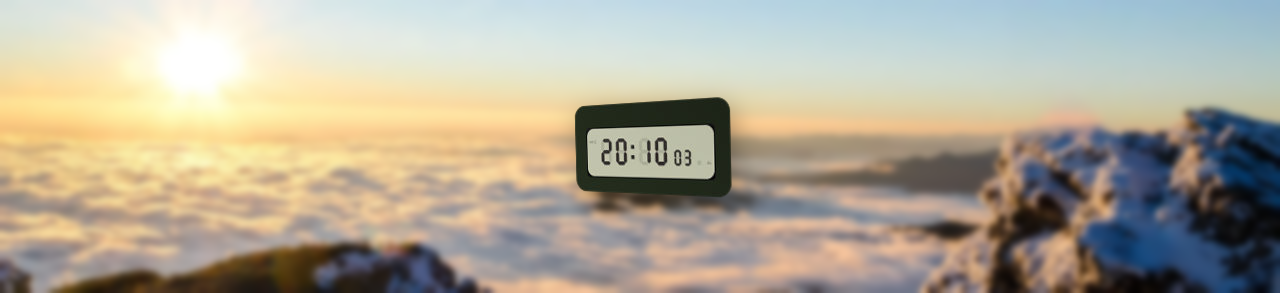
T20:10:03
